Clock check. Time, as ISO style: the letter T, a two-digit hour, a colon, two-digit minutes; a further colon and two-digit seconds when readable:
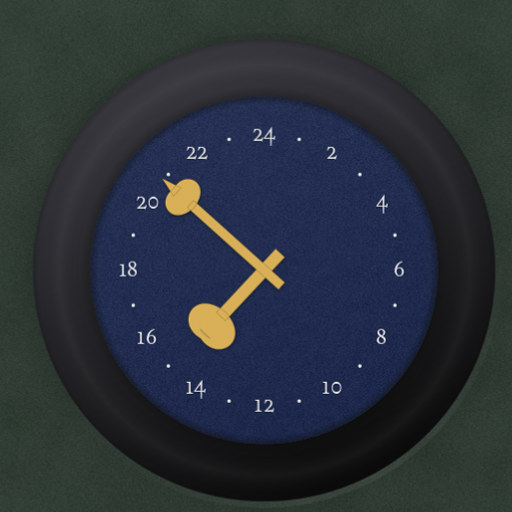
T14:52
